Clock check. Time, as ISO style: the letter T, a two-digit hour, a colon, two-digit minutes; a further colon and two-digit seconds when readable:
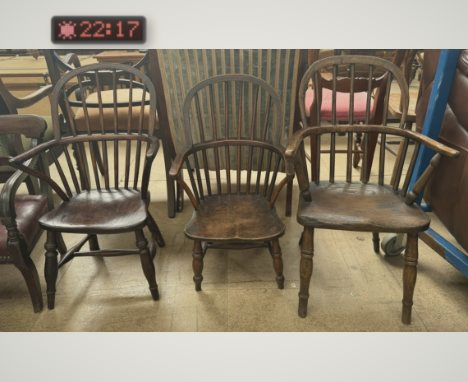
T22:17
